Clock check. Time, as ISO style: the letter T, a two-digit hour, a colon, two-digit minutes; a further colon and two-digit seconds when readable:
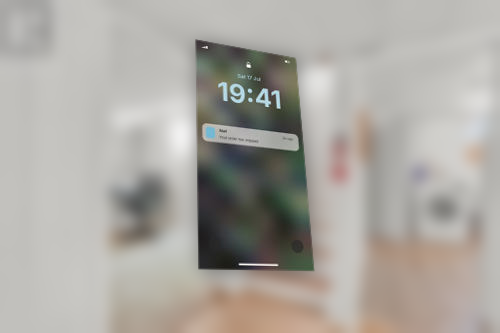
T19:41
